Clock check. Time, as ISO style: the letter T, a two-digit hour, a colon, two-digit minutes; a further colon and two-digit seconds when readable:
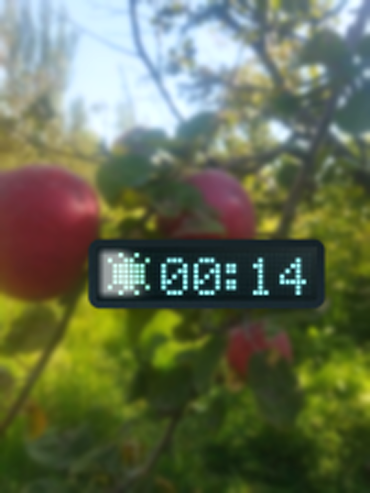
T00:14
